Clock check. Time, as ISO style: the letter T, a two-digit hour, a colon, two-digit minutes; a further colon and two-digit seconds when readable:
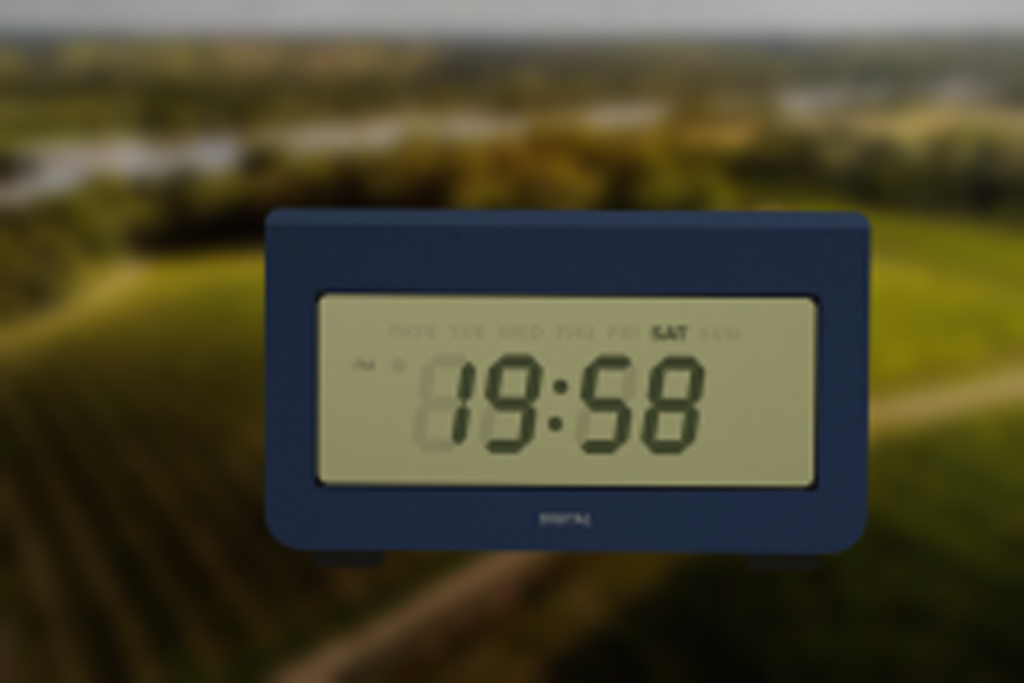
T19:58
